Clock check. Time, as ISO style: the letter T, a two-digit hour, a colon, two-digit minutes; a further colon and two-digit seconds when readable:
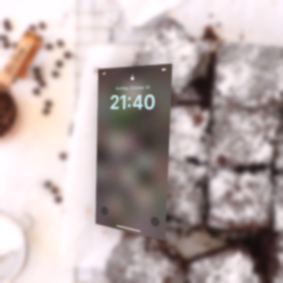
T21:40
